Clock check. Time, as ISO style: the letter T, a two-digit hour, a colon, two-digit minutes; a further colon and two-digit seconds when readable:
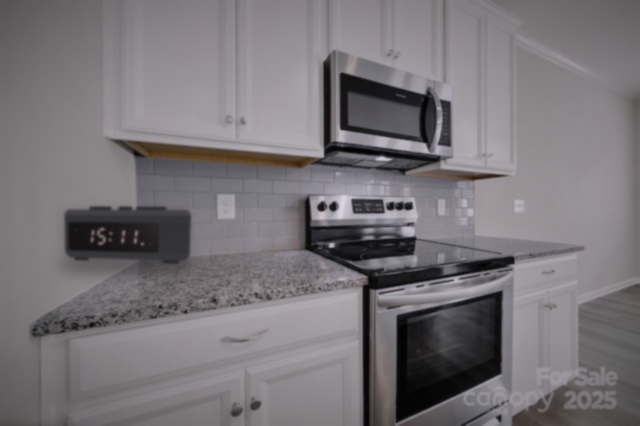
T15:11
